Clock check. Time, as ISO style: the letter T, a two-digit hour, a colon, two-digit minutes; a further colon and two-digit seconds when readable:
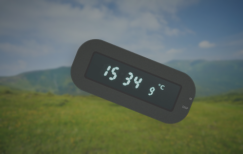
T15:34
